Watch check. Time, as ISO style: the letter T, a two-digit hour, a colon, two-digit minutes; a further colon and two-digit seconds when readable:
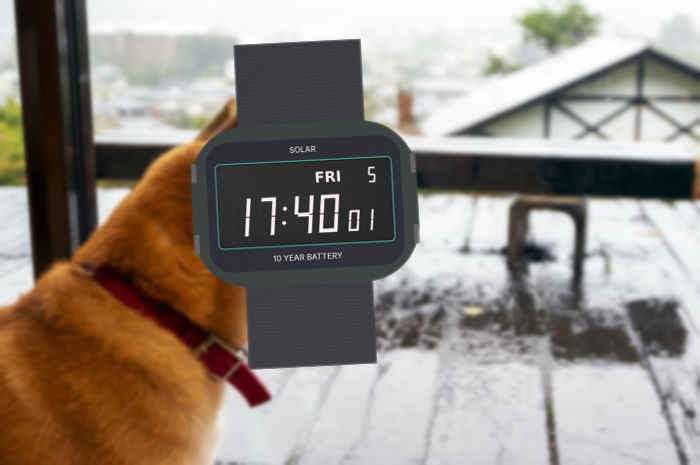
T17:40:01
